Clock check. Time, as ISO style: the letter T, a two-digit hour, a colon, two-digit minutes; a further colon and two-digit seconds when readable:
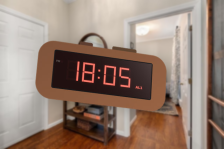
T18:05
